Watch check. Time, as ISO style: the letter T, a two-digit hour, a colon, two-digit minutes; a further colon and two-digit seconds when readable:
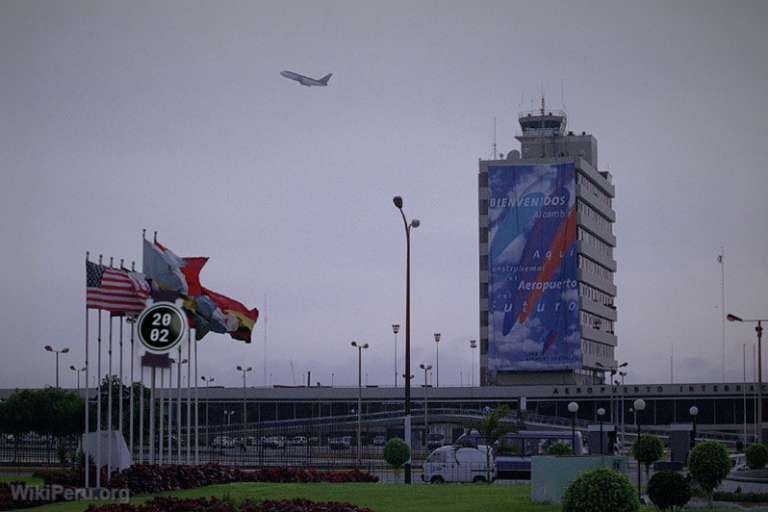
T20:02
